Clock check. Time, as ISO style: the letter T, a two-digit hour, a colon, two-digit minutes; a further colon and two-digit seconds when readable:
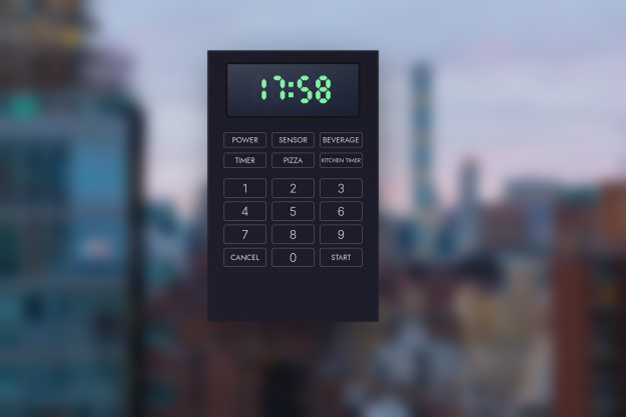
T17:58
